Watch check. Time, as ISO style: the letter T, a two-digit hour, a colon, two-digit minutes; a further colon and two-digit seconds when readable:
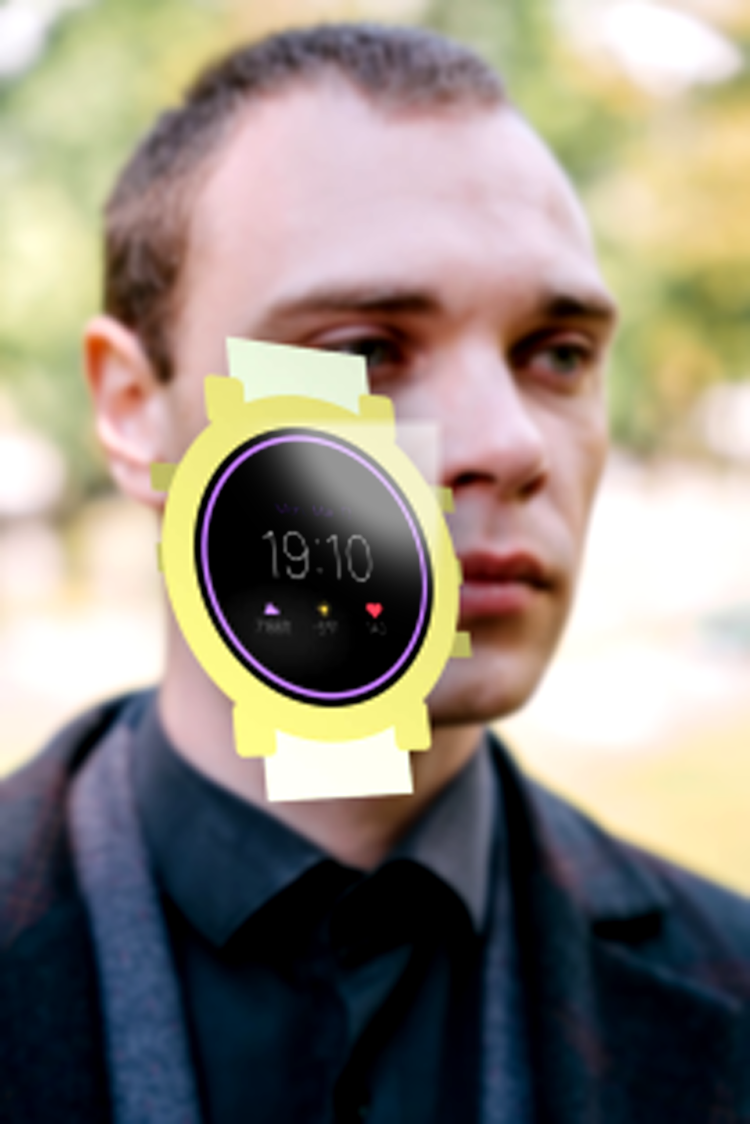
T19:10
